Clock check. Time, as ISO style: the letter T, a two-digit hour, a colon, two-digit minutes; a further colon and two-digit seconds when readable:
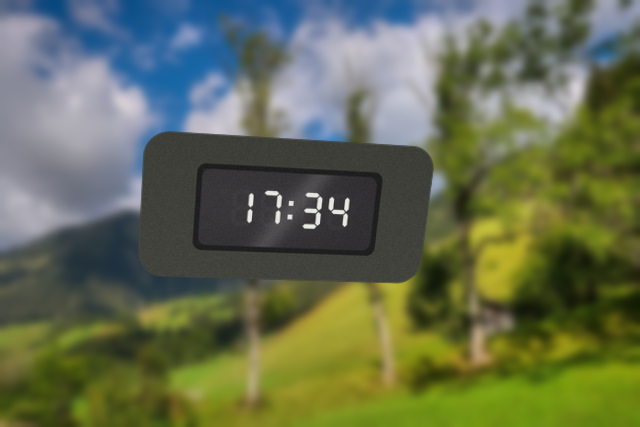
T17:34
